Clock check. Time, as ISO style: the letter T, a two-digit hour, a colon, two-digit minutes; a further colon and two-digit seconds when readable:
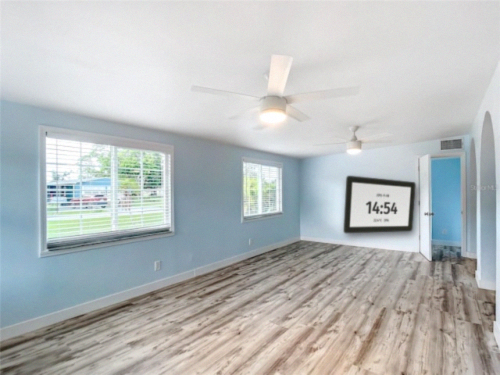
T14:54
